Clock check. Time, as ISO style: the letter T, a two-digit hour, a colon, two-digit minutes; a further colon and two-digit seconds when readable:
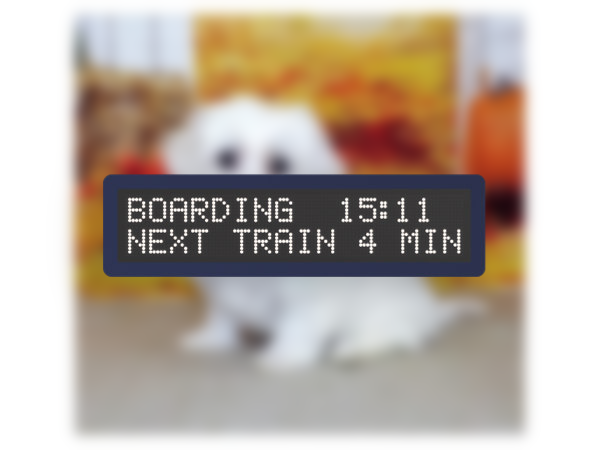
T15:11
